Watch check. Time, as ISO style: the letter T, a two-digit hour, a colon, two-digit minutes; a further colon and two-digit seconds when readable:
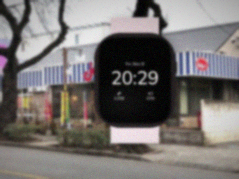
T20:29
